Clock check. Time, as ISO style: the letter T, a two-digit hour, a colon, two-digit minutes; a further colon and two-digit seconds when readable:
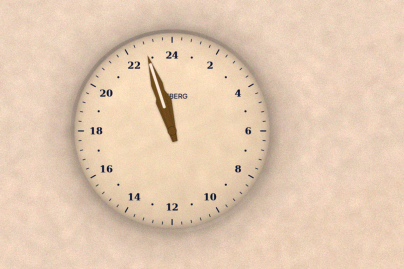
T22:57
